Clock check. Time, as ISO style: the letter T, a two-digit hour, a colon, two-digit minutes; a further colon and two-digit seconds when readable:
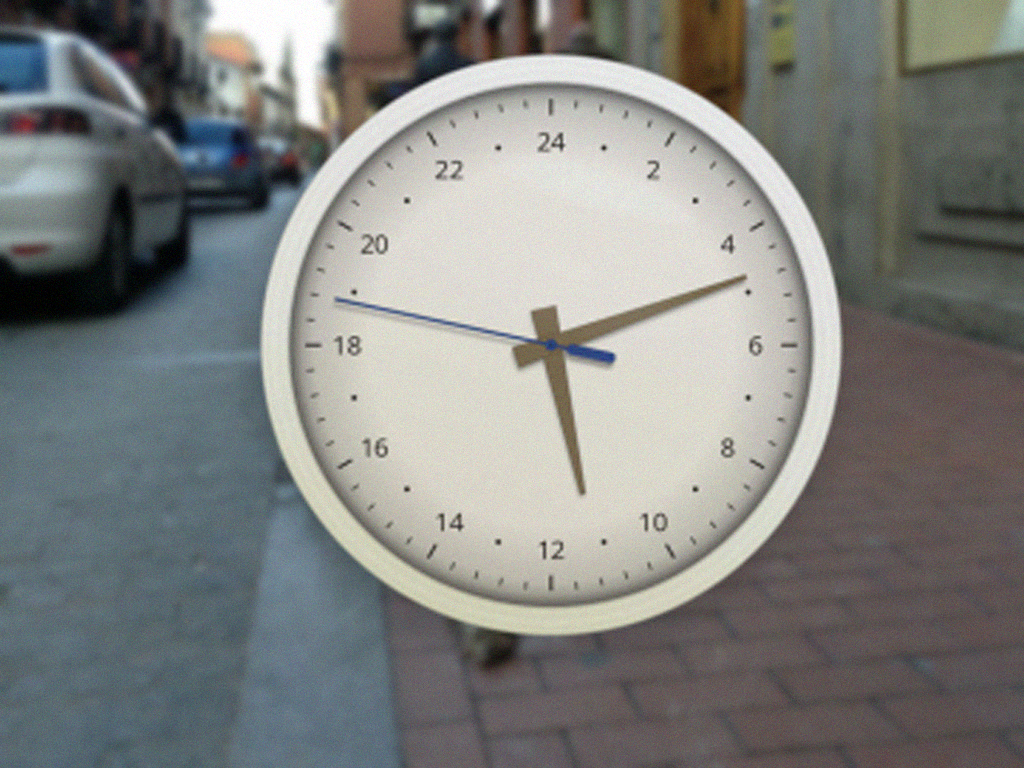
T11:11:47
